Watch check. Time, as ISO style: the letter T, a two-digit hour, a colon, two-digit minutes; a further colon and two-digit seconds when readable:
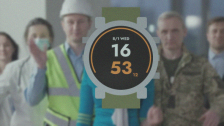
T16:53
